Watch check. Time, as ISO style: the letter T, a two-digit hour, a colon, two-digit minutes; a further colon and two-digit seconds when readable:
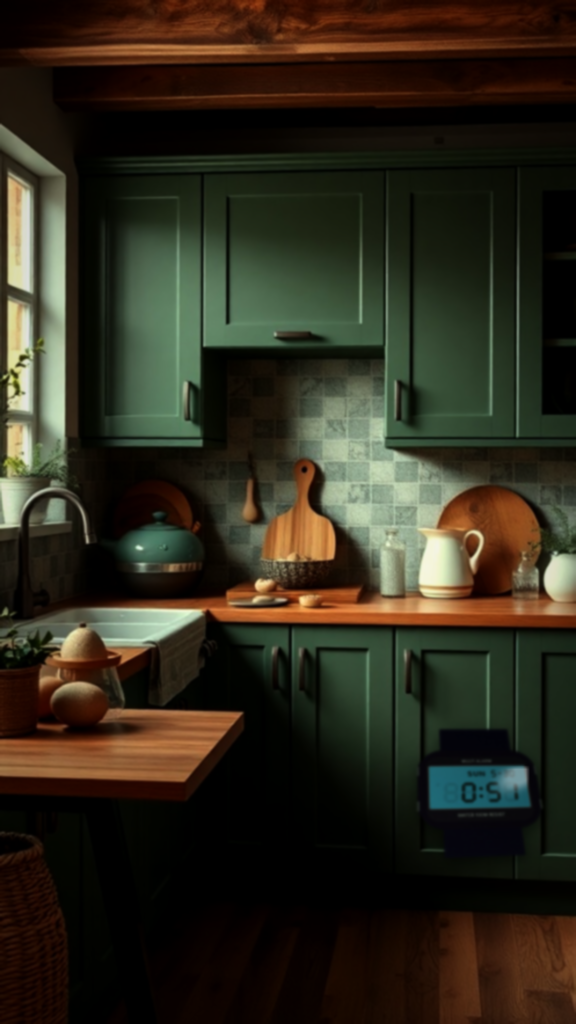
T00:51
